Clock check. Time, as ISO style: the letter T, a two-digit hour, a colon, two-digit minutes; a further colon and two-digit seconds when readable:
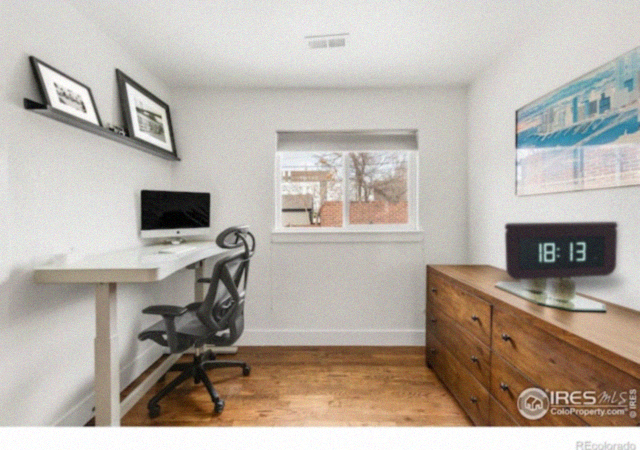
T18:13
